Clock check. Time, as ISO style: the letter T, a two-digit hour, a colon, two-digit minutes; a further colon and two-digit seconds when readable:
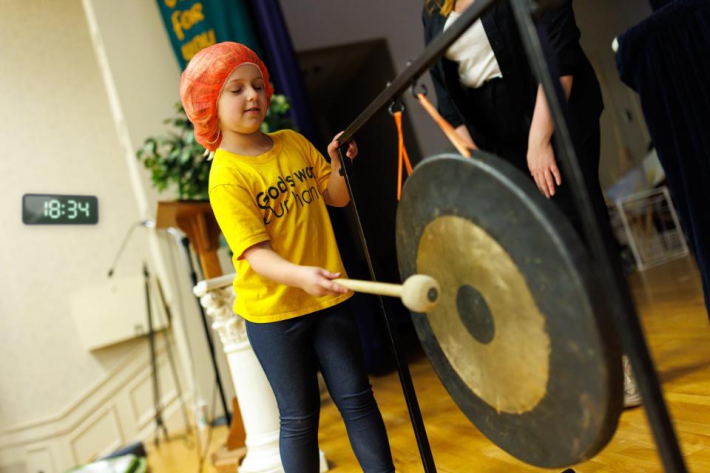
T18:34
